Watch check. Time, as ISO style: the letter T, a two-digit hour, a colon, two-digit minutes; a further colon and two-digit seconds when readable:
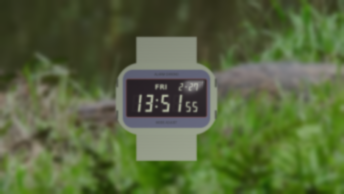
T13:51:55
